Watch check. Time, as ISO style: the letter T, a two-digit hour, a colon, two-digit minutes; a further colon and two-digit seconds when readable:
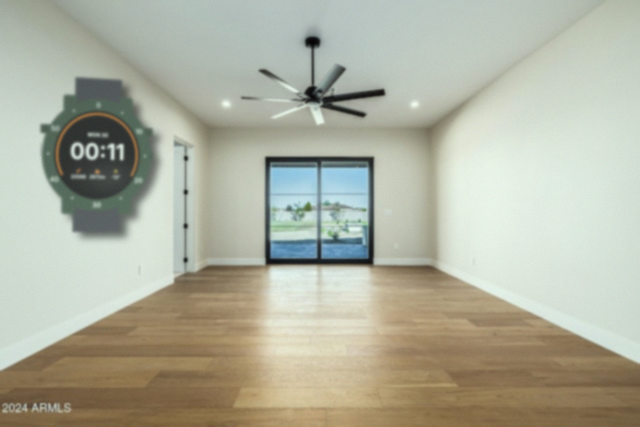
T00:11
